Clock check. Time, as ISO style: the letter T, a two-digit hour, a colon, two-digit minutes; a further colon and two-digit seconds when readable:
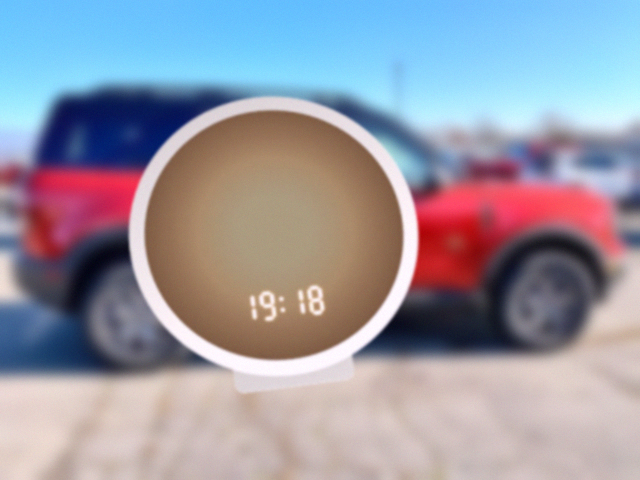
T19:18
